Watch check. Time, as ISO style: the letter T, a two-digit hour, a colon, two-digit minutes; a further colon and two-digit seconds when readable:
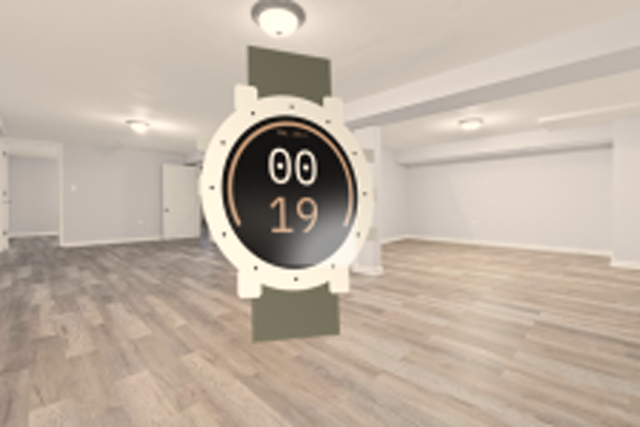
T00:19
